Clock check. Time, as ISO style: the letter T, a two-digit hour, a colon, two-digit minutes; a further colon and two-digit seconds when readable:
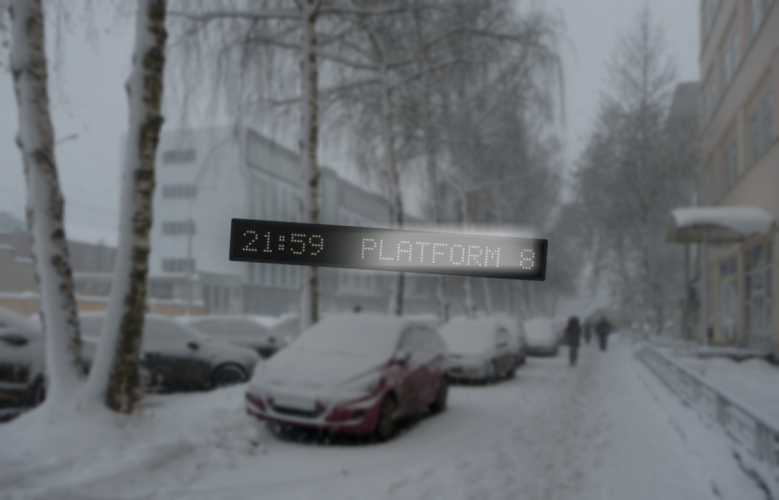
T21:59
